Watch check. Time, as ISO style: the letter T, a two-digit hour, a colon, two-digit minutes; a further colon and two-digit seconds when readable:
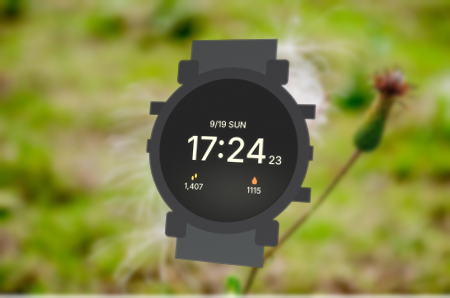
T17:24:23
